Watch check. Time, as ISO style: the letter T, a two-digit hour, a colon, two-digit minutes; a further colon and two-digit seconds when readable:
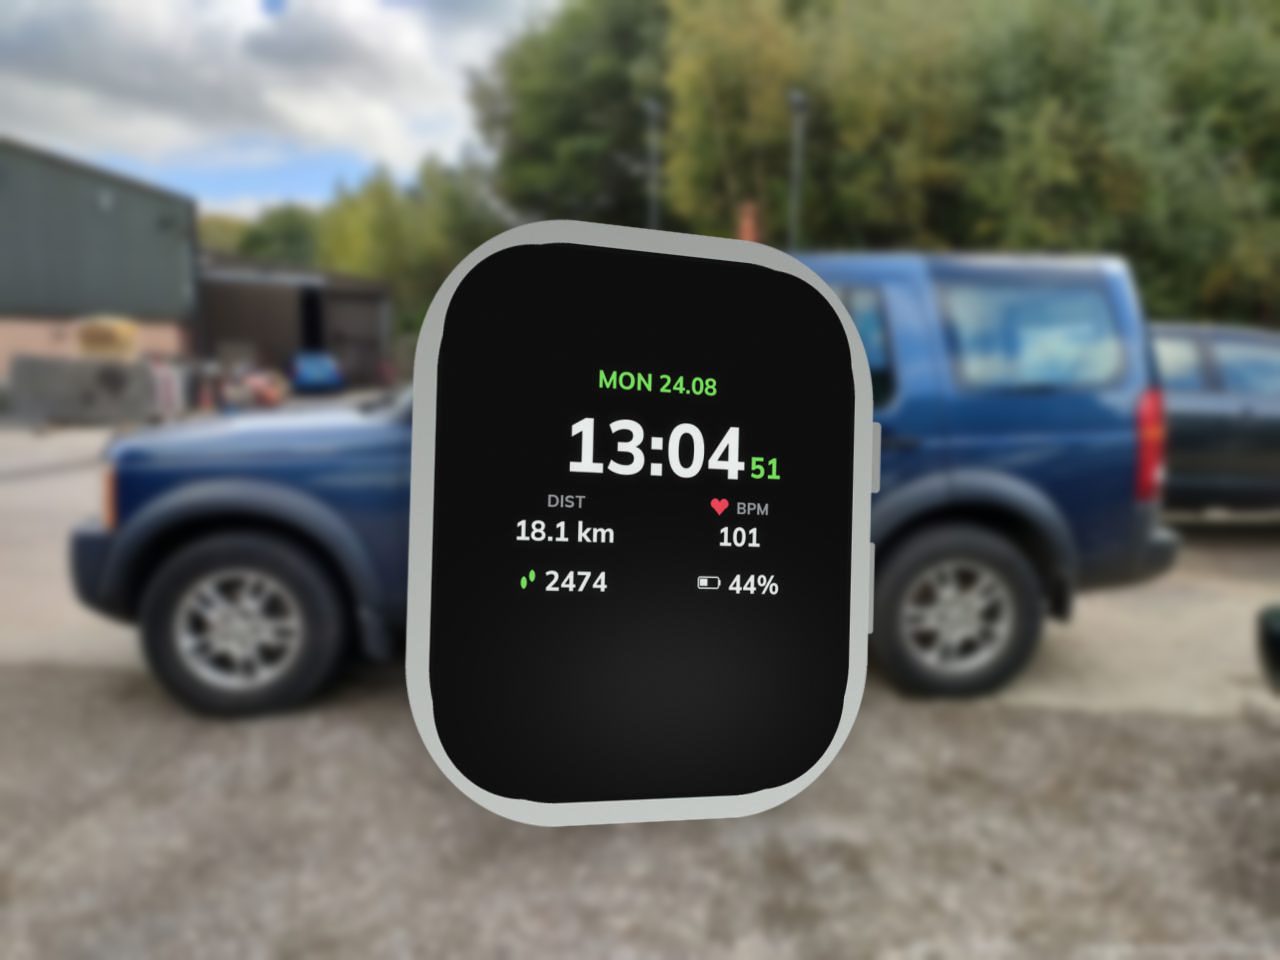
T13:04:51
